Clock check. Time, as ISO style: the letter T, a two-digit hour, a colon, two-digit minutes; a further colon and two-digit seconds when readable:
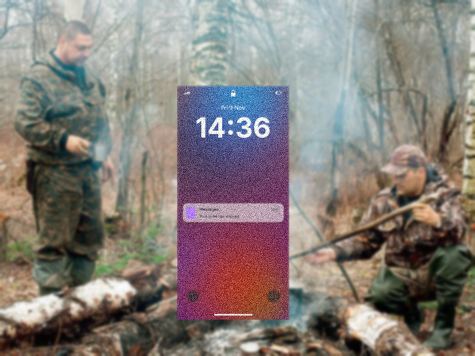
T14:36
